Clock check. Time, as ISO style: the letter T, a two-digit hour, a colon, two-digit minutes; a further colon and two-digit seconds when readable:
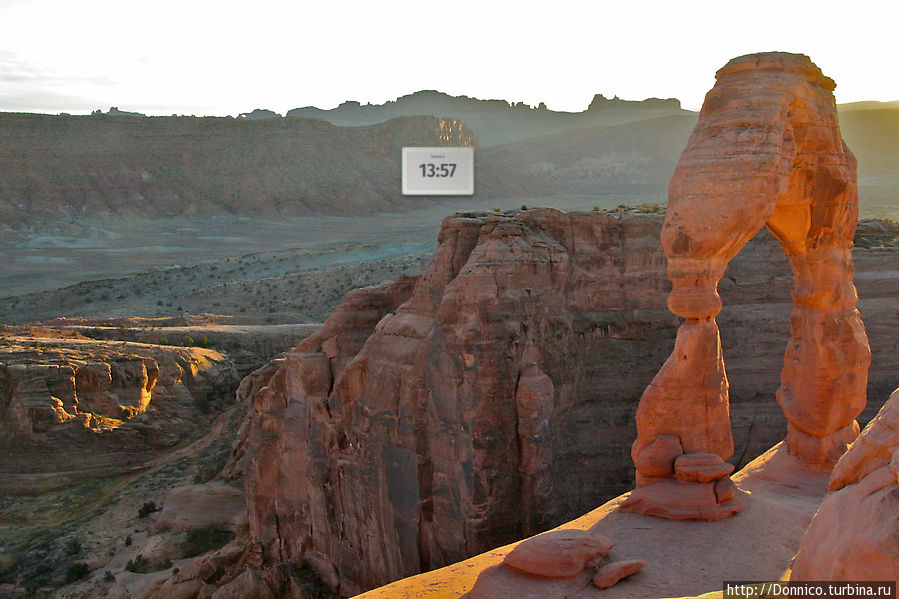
T13:57
